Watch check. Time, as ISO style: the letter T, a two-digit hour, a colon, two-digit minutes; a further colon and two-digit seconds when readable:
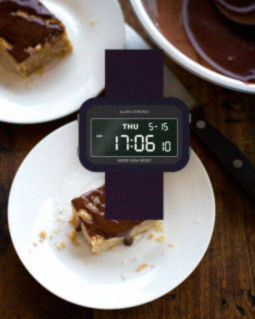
T17:06:10
